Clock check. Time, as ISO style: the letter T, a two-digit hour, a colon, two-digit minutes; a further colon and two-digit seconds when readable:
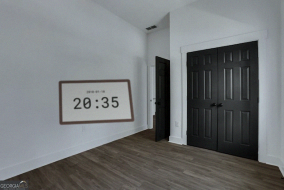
T20:35
